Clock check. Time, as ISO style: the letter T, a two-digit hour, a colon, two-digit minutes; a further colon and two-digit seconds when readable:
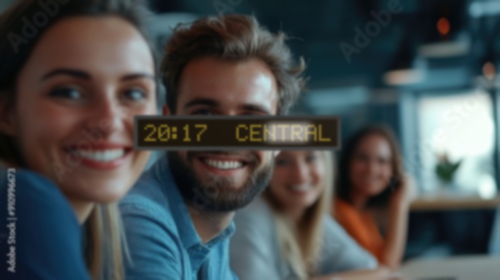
T20:17
